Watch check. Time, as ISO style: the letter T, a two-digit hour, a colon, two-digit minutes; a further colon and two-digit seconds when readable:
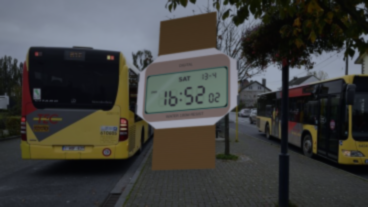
T16:52
